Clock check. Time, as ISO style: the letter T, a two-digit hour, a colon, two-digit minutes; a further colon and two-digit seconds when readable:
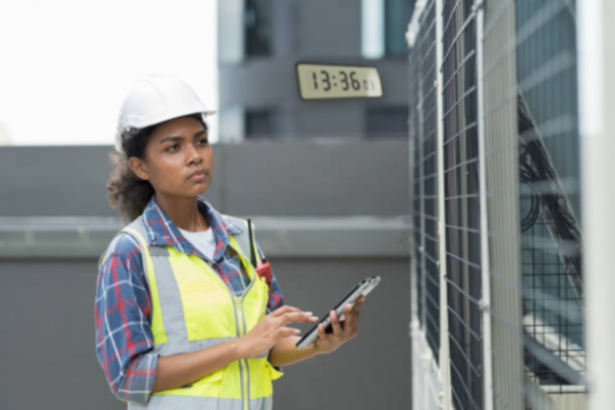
T13:36
